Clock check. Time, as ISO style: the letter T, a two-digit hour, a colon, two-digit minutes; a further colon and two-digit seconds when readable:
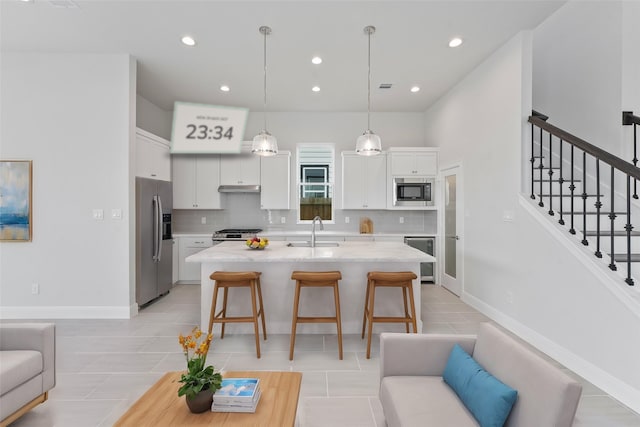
T23:34
